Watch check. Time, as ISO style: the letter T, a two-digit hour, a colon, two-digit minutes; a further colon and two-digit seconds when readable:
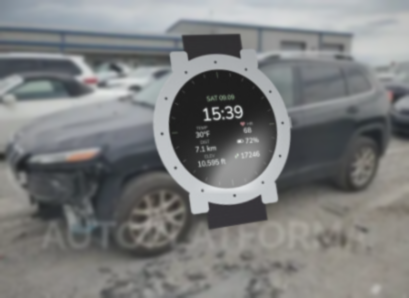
T15:39
